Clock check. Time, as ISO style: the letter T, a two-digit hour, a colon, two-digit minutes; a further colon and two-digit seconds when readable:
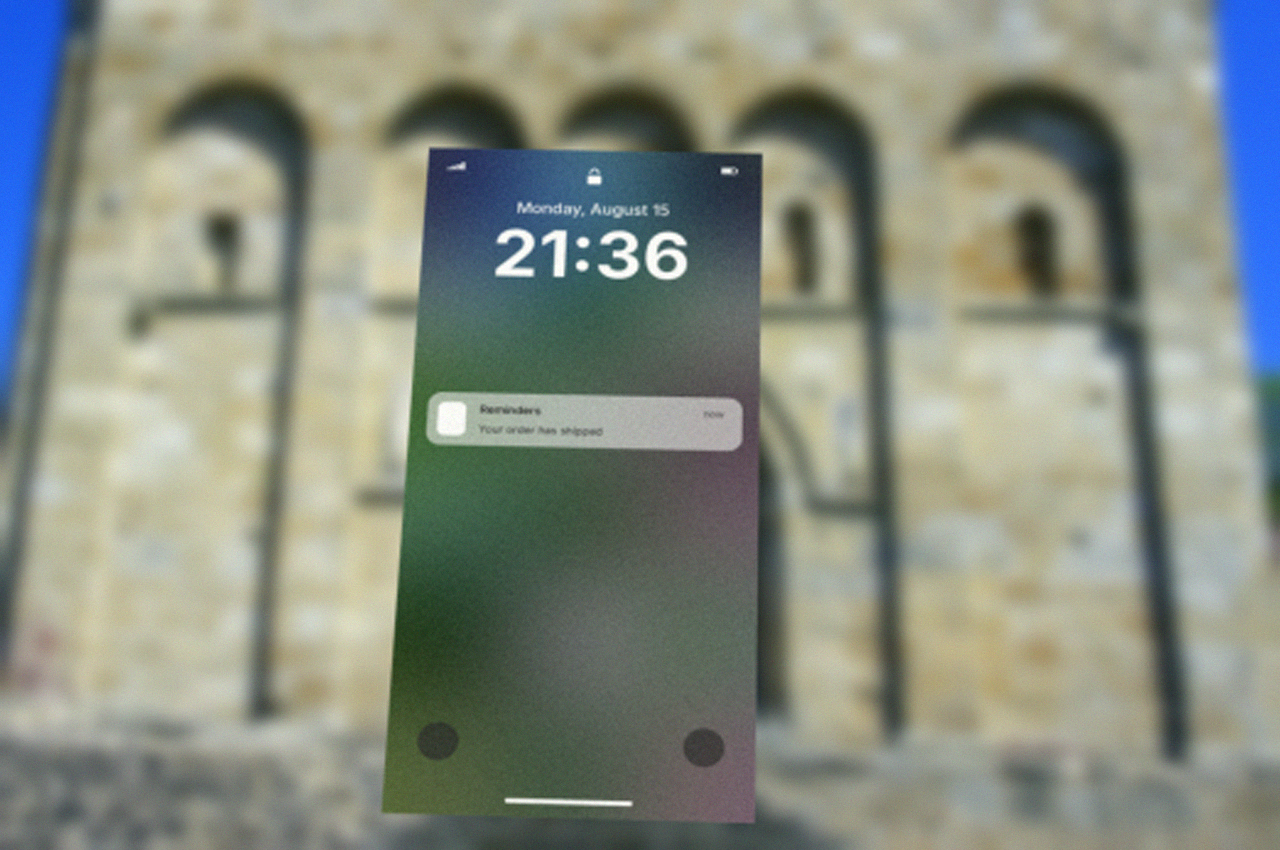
T21:36
